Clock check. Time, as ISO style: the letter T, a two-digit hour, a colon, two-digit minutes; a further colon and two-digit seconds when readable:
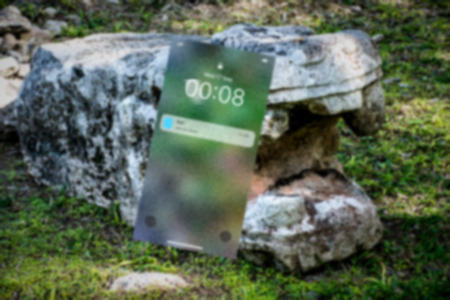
T00:08
